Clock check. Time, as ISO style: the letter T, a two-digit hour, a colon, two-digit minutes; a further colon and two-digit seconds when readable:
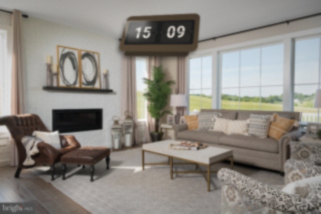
T15:09
